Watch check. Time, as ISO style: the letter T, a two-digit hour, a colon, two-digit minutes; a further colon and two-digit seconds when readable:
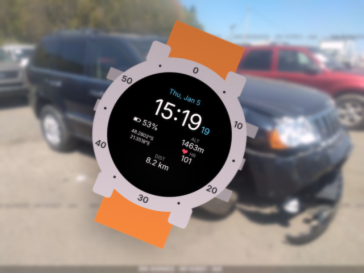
T15:19:19
